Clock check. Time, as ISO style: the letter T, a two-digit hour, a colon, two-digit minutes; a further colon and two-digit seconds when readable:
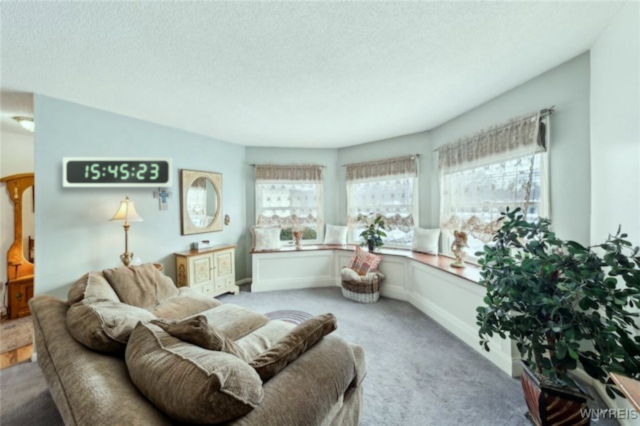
T15:45:23
